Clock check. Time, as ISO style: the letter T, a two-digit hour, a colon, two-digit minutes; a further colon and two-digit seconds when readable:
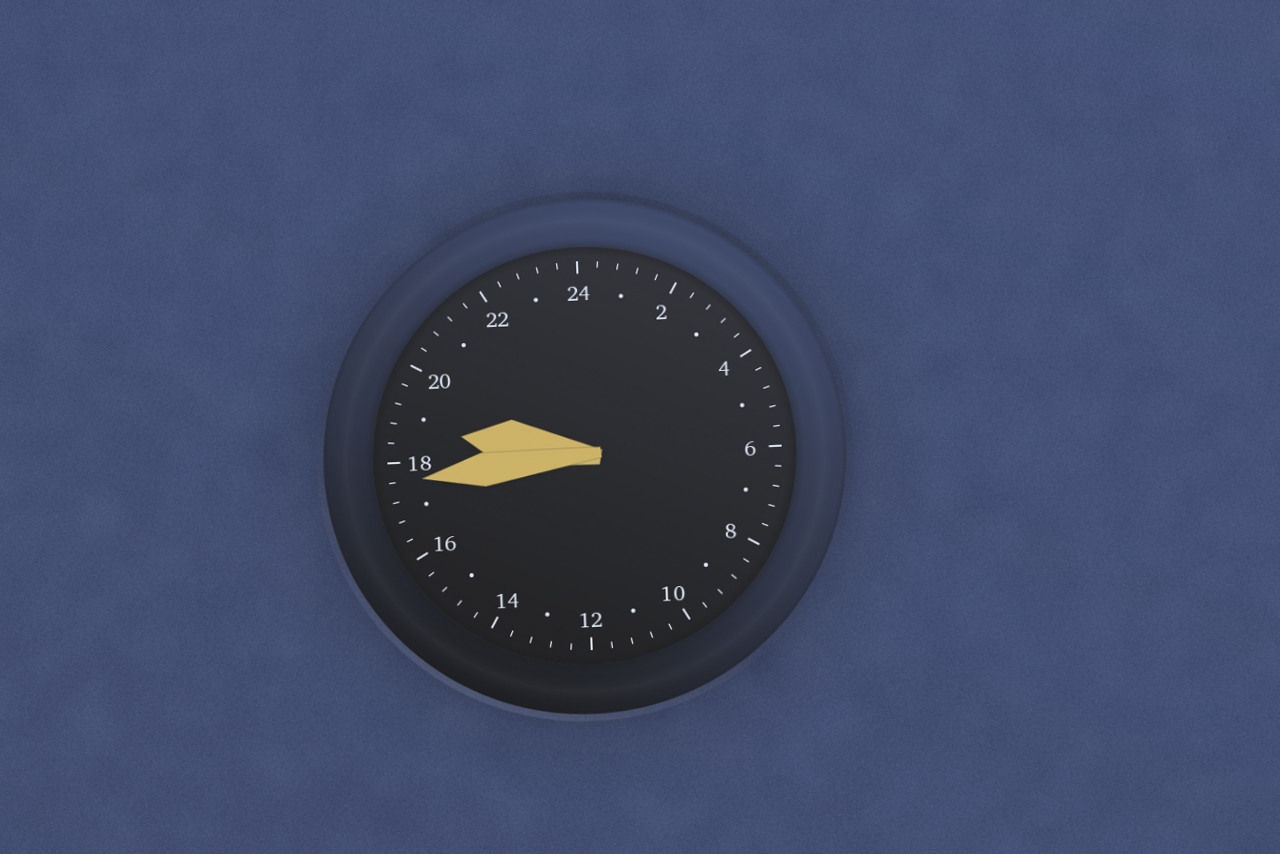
T18:44
